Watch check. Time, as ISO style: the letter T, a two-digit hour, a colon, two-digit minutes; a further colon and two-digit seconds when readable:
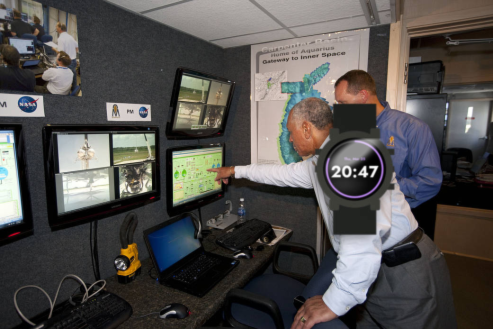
T20:47
